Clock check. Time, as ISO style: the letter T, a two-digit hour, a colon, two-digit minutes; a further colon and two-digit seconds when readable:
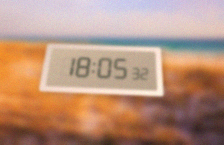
T18:05:32
